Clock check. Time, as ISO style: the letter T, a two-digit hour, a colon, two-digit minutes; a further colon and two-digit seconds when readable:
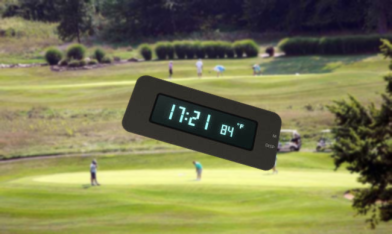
T17:21
